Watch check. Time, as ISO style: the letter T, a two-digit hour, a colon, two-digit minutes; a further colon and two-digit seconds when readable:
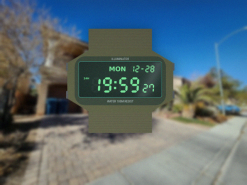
T19:59:27
